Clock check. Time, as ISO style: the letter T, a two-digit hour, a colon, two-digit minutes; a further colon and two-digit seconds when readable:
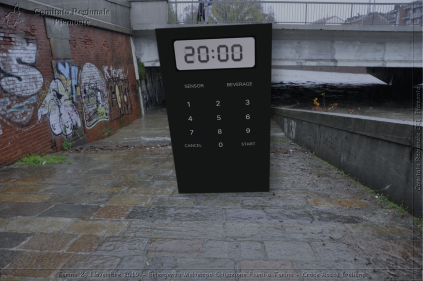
T20:00
